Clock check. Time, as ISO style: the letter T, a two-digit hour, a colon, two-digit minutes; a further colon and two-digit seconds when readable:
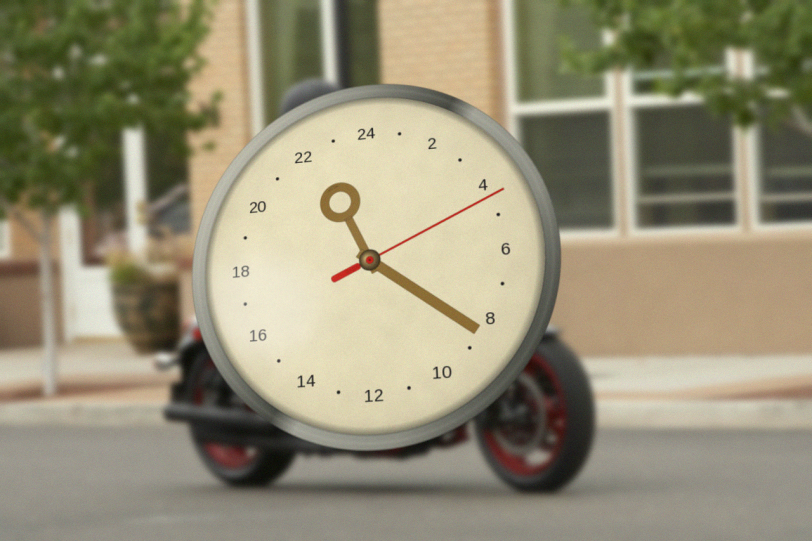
T22:21:11
